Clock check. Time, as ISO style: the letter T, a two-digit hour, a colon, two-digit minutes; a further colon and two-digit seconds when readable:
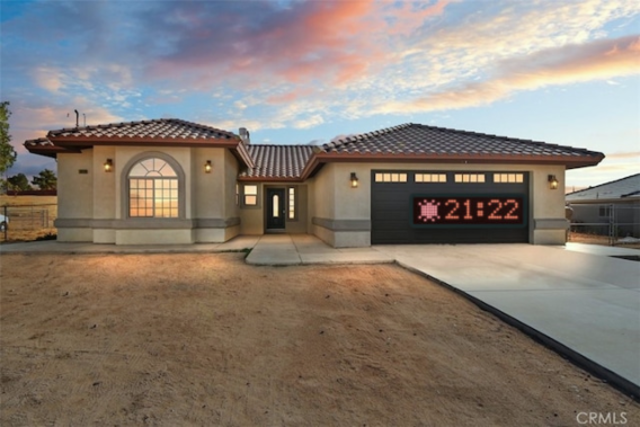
T21:22
